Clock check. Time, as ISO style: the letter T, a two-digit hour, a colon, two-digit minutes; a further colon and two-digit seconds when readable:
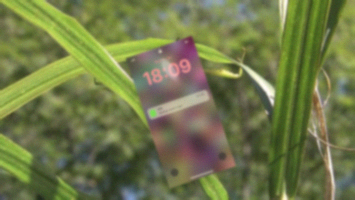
T18:09
